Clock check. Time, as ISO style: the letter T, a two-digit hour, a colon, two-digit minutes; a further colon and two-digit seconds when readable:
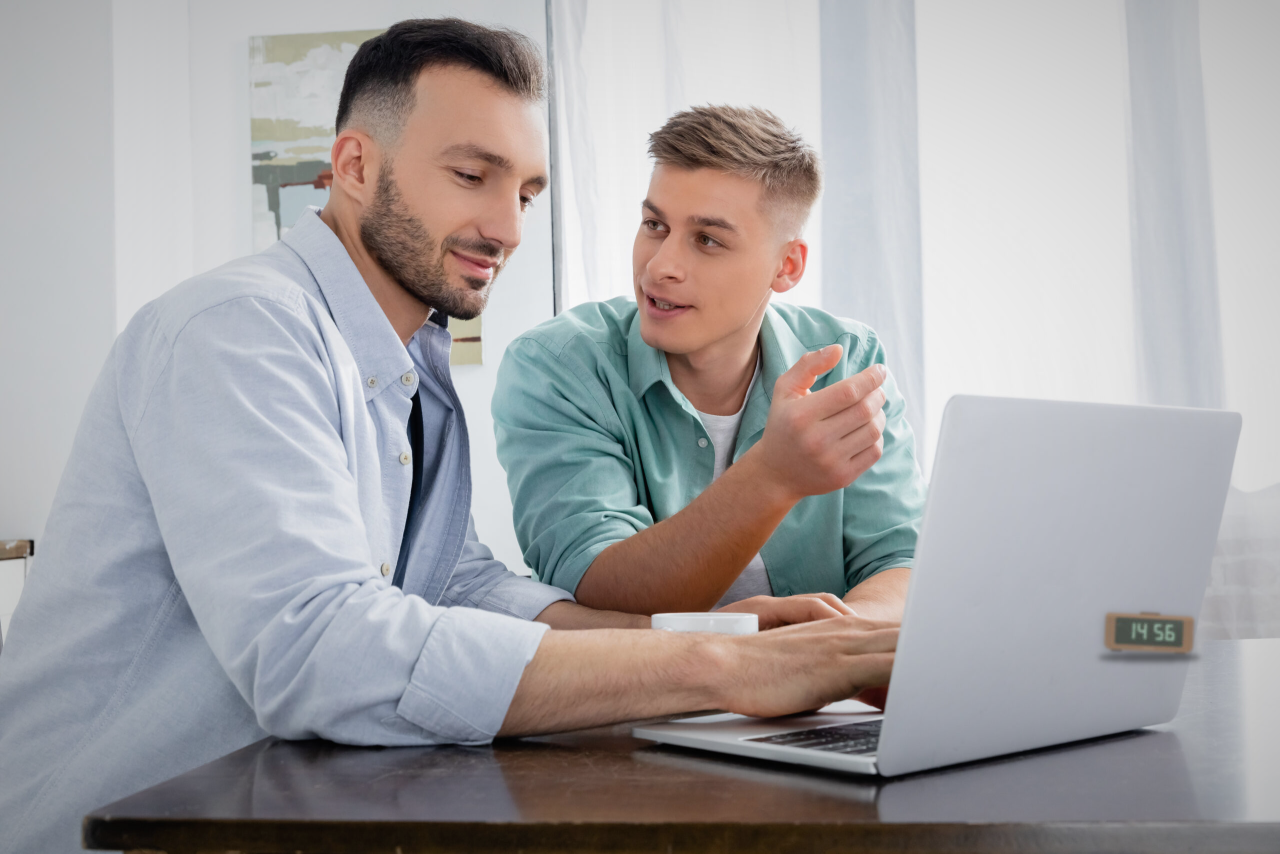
T14:56
